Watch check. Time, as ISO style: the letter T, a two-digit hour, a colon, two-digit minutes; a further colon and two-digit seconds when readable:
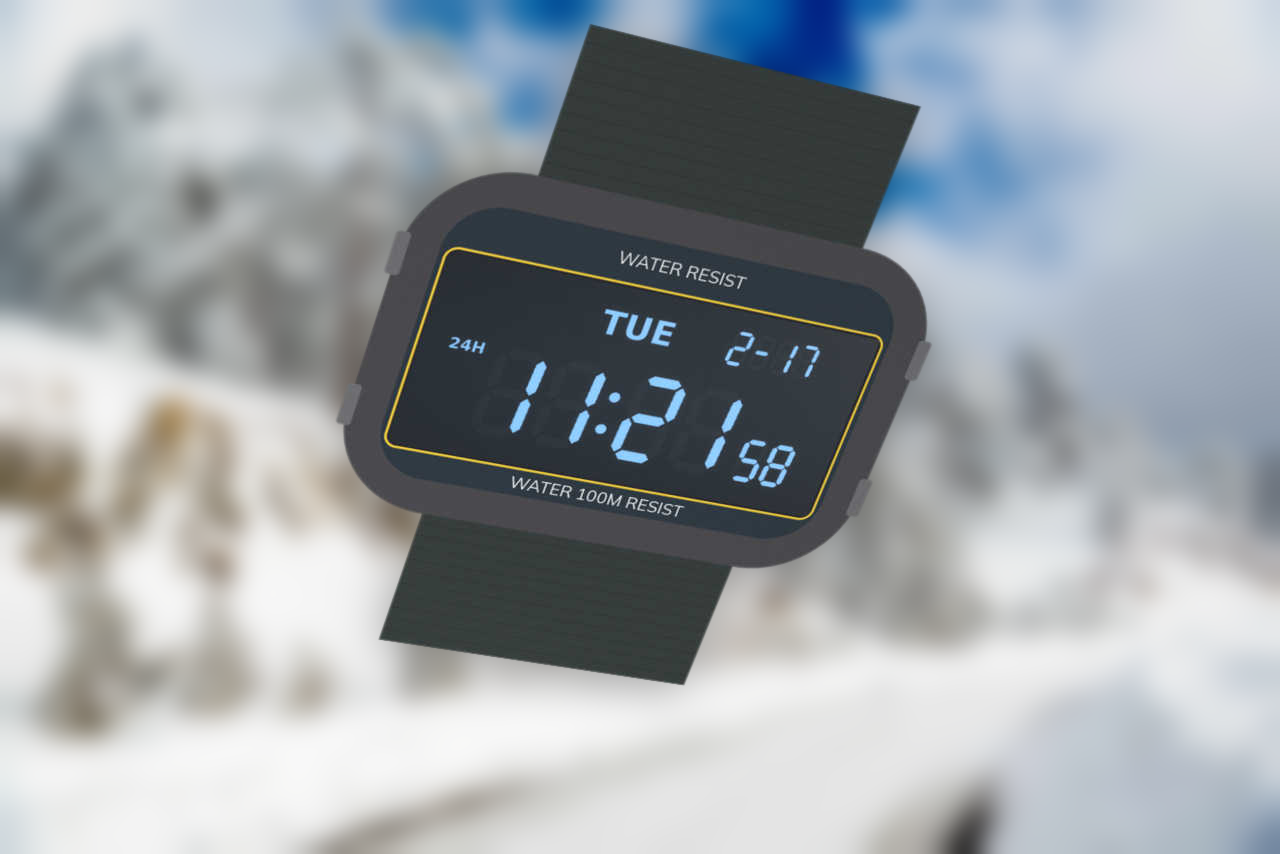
T11:21:58
